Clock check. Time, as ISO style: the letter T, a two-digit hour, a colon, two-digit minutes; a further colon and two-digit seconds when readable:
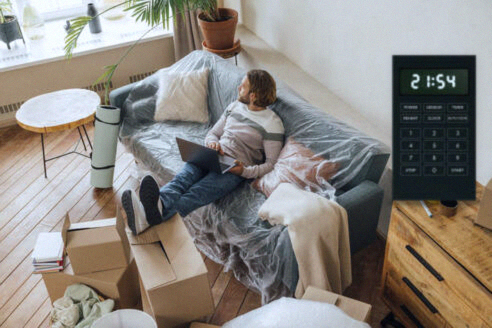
T21:54
